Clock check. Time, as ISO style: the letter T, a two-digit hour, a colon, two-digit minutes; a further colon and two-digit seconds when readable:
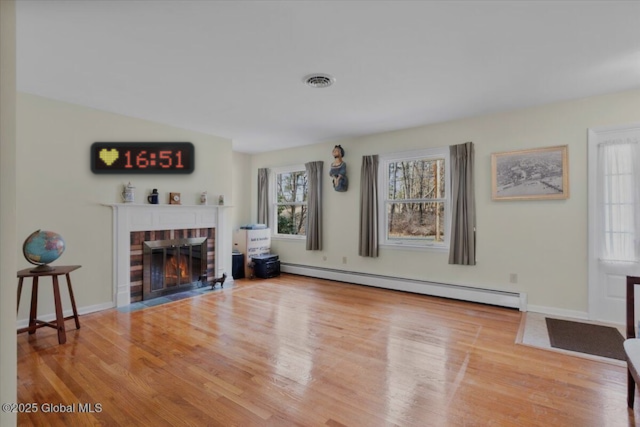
T16:51
